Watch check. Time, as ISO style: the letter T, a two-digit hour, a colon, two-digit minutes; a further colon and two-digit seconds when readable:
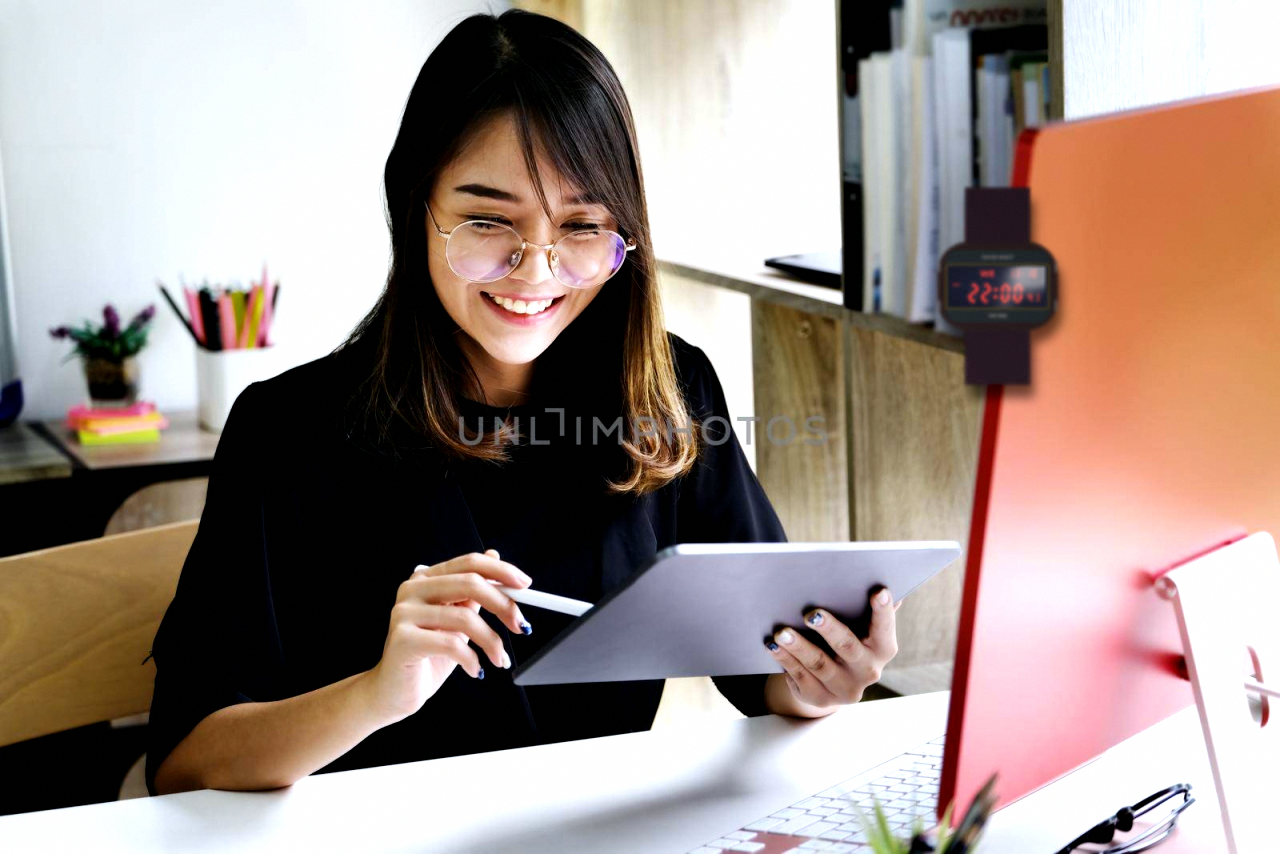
T22:00
